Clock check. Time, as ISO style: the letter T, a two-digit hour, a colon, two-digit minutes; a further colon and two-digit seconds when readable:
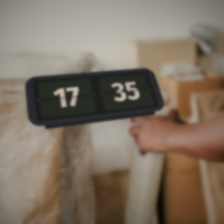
T17:35
